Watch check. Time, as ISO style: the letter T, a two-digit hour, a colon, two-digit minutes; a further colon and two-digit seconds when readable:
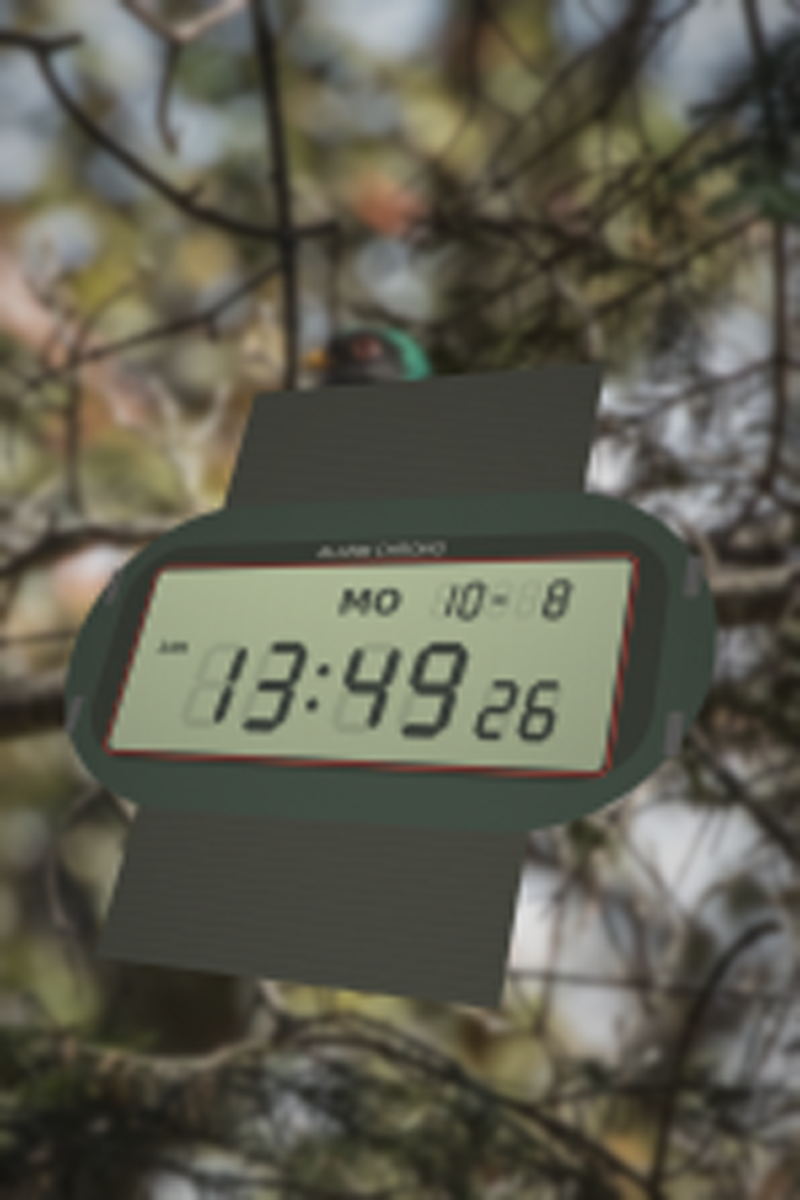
T13:49:26
